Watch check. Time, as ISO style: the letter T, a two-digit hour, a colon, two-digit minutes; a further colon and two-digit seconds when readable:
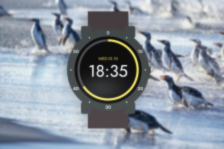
T18:35
